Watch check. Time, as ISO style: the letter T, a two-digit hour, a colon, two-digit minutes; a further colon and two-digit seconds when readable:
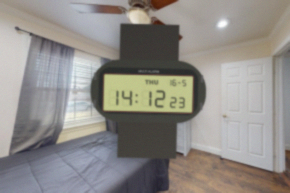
T14:12:23
